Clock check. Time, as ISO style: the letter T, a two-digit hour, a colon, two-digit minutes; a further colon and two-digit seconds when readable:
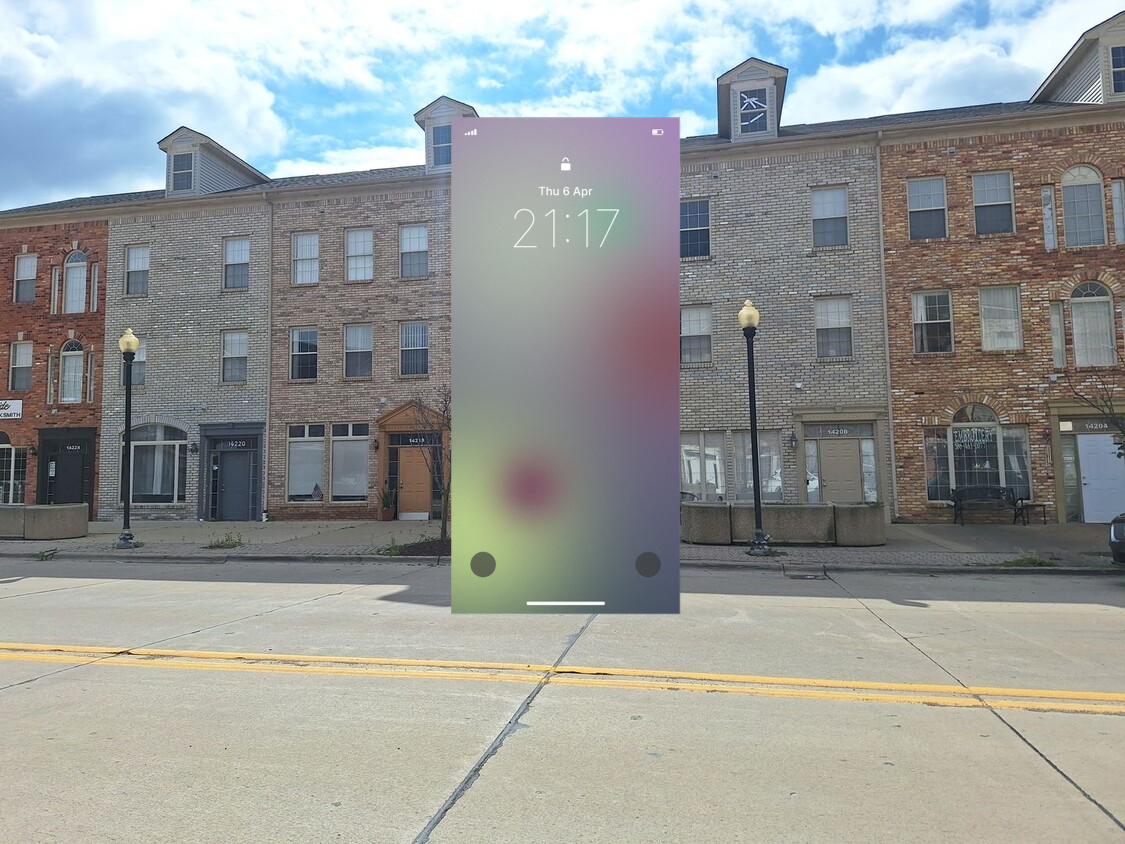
T21:17
